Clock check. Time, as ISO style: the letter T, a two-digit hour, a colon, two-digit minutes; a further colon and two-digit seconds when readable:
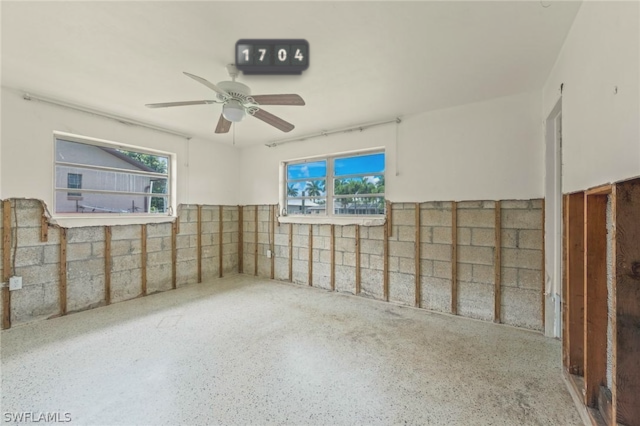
T17:04
